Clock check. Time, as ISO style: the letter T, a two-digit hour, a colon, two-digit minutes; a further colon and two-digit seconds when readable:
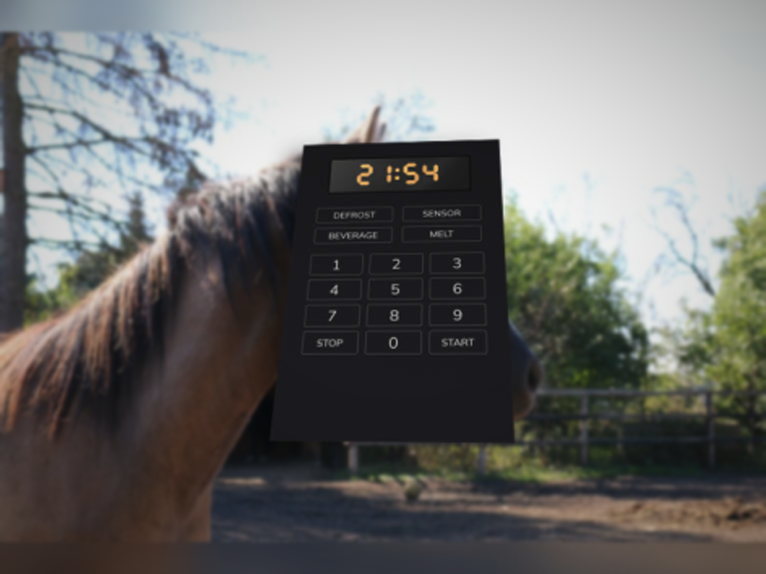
T21:54
